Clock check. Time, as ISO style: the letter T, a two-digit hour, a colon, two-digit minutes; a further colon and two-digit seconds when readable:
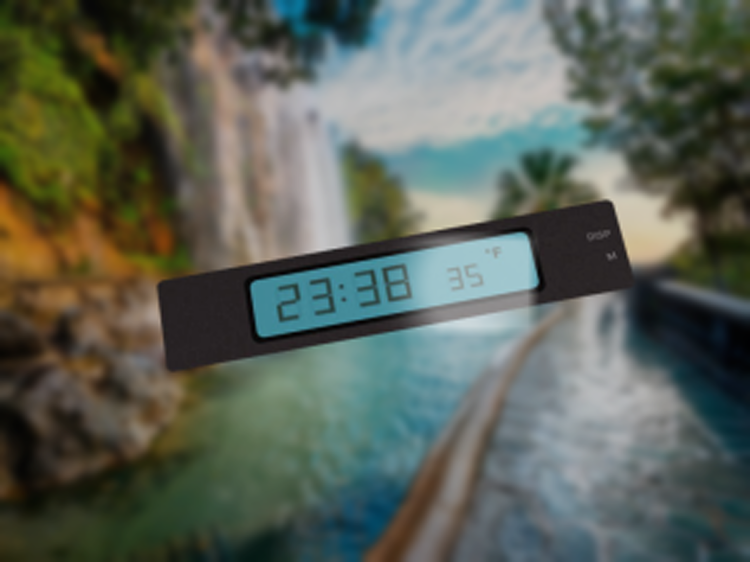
T23:38
